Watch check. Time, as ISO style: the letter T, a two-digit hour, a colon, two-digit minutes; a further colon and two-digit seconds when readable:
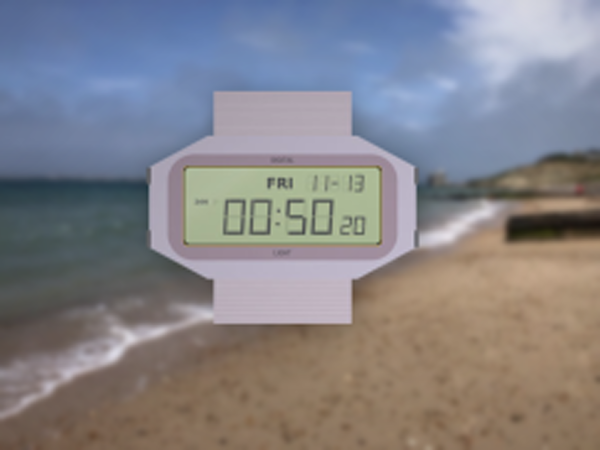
T00:50:20
